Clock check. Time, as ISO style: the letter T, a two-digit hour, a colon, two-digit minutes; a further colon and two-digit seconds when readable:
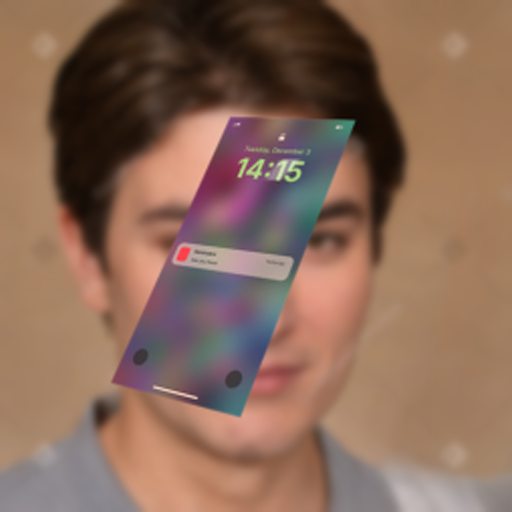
T14:15
